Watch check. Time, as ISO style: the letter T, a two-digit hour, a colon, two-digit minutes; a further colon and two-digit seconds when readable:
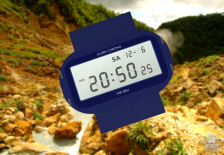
T20:50:25
